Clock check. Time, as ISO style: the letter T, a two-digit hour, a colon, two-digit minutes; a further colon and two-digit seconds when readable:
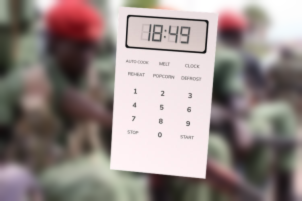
T18:49
